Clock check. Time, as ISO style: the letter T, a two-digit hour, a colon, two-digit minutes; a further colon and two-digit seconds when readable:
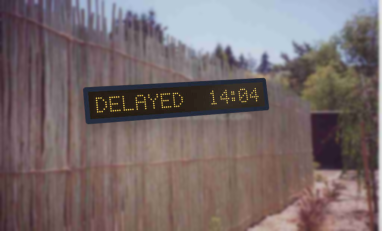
T14:04
